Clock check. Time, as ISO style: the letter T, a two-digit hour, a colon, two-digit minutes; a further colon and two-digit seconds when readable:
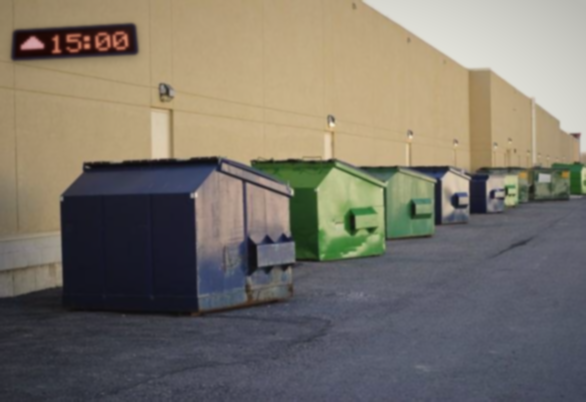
T15:00
